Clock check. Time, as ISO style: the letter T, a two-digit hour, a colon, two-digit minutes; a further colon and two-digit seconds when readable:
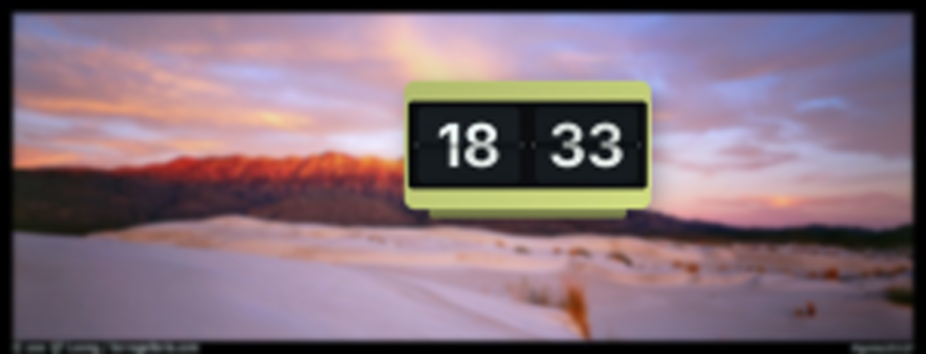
T18:33
